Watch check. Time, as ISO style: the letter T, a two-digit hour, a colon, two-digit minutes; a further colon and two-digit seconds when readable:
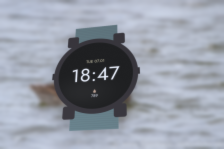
T18:47
